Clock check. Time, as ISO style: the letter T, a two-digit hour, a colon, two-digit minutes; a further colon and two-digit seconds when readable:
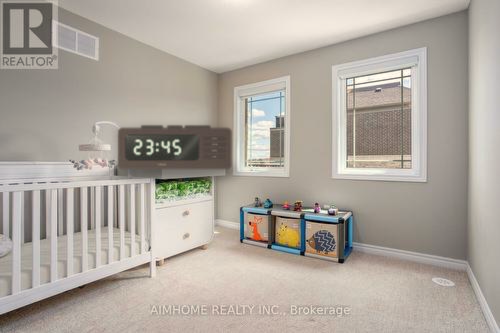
T23:45
